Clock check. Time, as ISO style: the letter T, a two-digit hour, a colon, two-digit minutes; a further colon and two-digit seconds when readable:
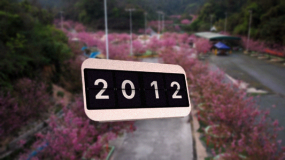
T20:12
